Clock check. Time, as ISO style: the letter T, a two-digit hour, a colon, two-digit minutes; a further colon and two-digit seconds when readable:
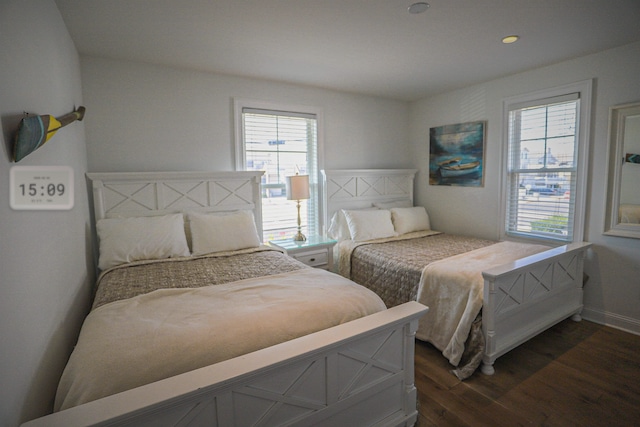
T15:09
